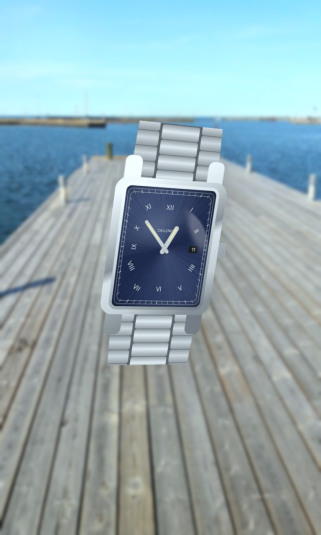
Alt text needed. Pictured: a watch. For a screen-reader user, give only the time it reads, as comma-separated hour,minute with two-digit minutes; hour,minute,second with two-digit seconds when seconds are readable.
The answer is 12,53
